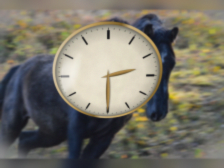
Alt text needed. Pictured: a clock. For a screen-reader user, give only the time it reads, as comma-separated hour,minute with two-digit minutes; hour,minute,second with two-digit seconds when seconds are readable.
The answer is 2,30
